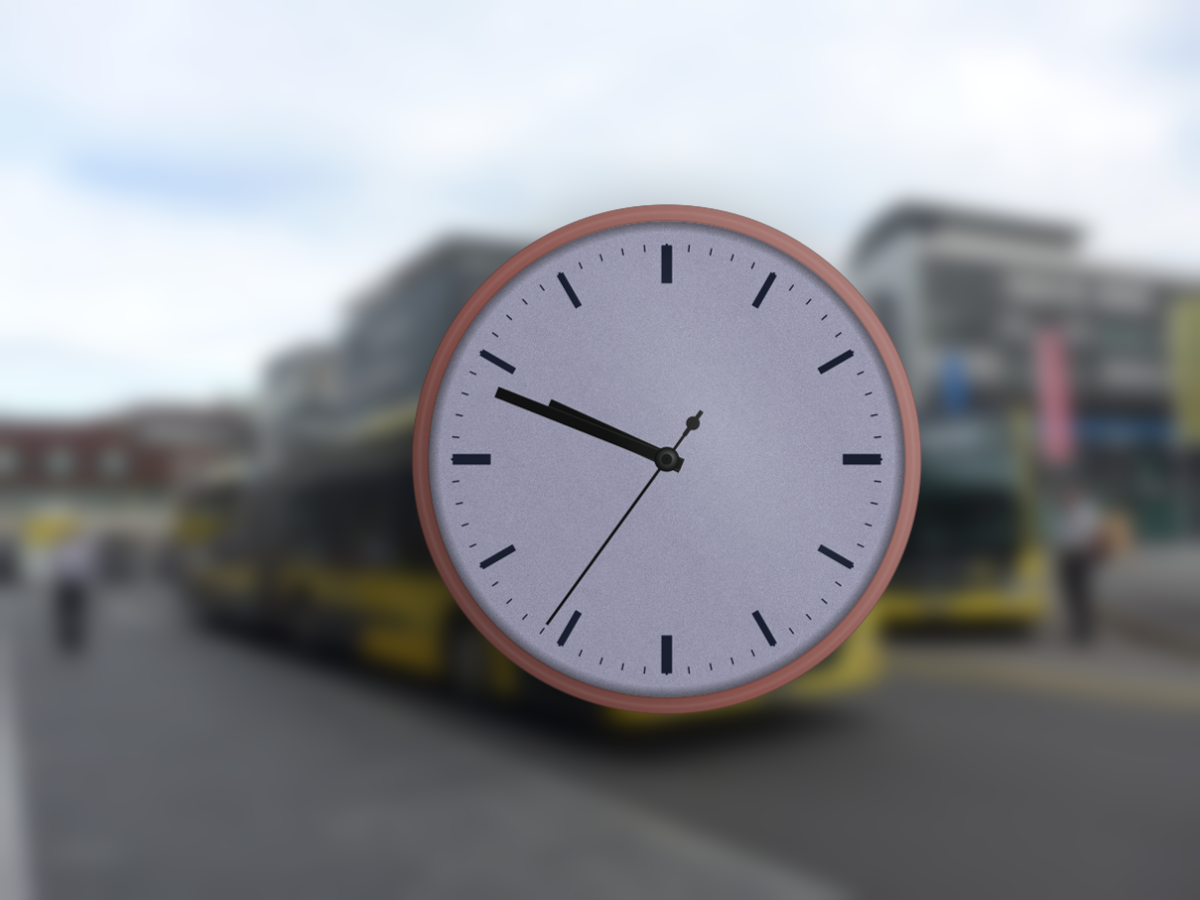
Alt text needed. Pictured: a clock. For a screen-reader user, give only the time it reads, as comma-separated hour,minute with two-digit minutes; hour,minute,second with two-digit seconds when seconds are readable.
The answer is 9,48,36
